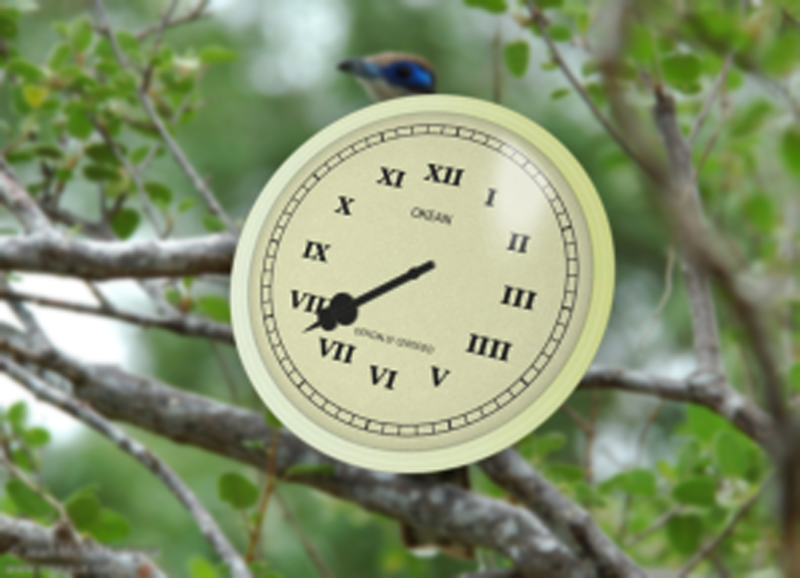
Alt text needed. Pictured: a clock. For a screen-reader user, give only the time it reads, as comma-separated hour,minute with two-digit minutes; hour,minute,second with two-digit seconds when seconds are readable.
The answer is 7,38
